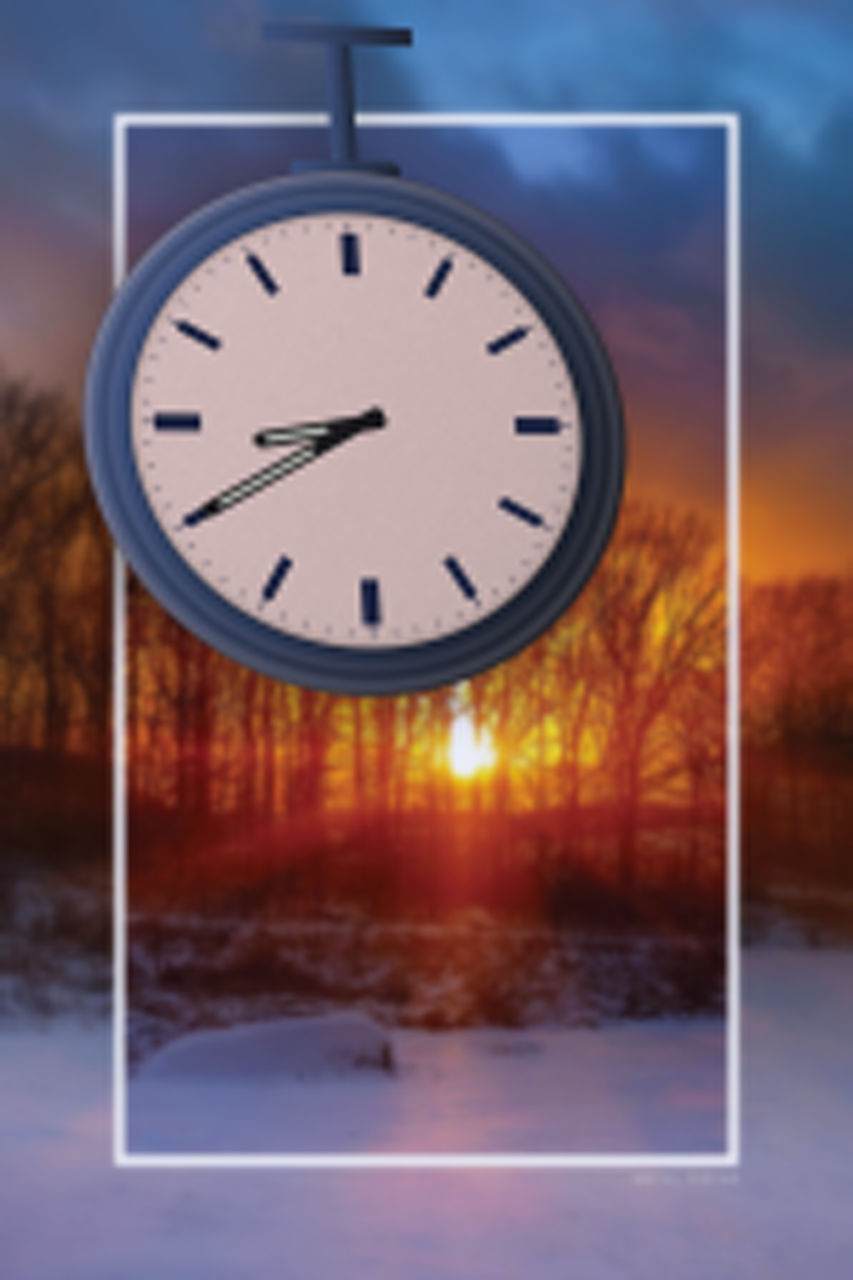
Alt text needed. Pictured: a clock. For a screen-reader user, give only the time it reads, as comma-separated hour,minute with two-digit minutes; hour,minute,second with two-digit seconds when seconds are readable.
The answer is 8,40
